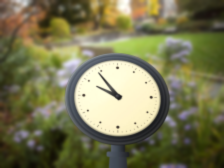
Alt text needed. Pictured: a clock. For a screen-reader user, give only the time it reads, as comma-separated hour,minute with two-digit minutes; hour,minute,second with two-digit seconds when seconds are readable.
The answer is 9,54
